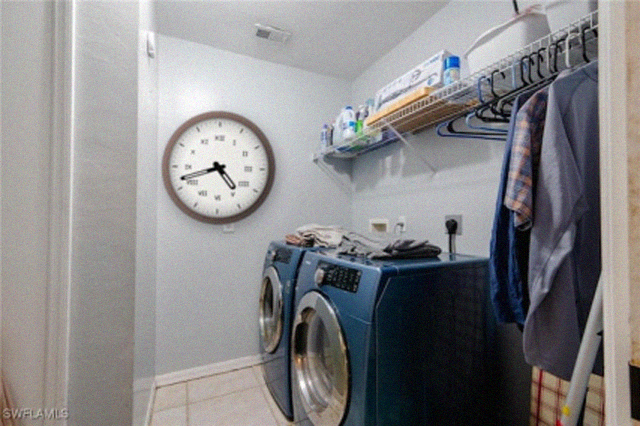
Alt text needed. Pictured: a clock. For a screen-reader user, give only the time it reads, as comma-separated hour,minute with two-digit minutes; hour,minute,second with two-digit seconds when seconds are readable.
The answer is 4,42
